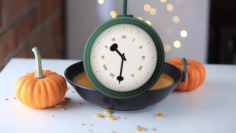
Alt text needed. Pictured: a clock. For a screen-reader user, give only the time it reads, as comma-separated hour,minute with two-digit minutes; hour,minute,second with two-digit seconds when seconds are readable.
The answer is 10,31
